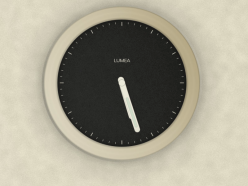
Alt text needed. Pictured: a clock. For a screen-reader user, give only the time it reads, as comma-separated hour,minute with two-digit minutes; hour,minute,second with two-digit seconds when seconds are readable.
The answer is 5,27
